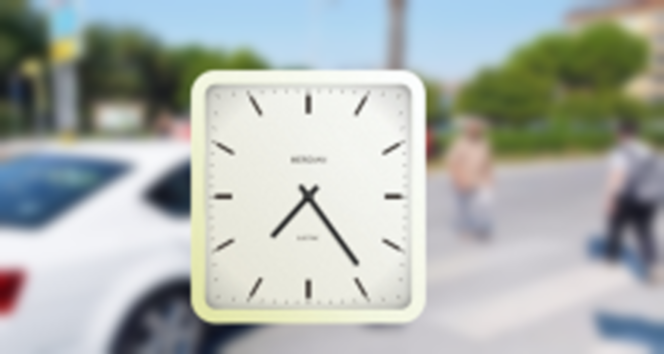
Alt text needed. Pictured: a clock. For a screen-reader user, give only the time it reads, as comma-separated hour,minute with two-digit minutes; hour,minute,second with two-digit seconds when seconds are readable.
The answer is 7,24
